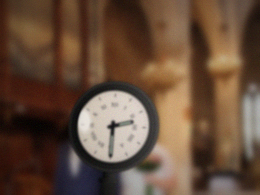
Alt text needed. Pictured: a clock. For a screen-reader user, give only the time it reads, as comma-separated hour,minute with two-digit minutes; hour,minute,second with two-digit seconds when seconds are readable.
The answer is 2,30
